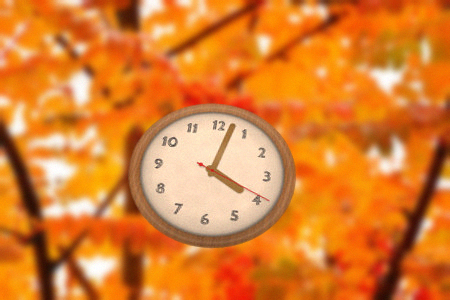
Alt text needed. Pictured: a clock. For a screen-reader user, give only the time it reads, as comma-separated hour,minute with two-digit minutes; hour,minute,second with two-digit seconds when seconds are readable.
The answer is 4,02,19
